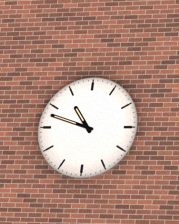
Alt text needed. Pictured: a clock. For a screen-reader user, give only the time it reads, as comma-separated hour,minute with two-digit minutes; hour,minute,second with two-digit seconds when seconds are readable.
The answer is 10,48
